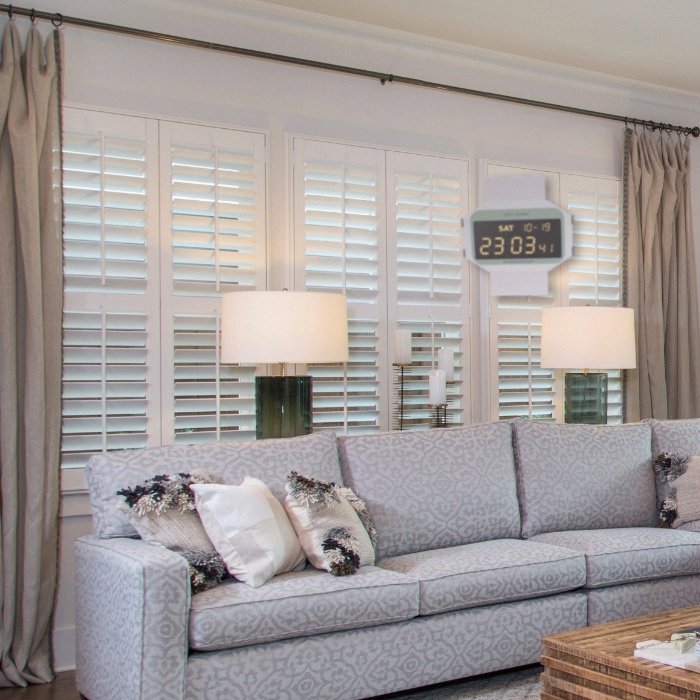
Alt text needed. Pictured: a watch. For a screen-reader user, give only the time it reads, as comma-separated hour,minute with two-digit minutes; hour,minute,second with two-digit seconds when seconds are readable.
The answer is 23,03
